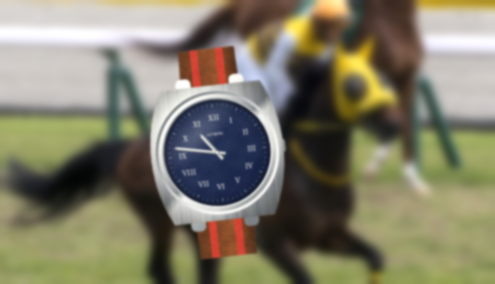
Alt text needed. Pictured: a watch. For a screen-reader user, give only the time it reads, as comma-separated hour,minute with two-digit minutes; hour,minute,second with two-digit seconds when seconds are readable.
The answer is 10,47
